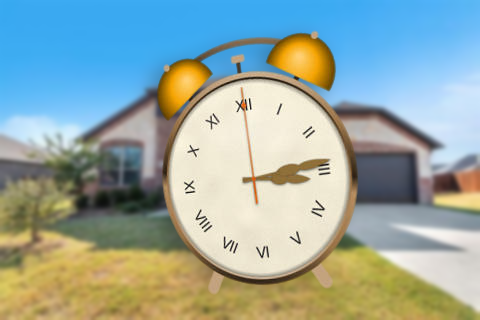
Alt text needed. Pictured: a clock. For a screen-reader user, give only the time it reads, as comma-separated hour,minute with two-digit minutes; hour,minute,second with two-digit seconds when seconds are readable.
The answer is 3,14,00
